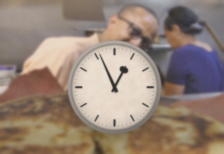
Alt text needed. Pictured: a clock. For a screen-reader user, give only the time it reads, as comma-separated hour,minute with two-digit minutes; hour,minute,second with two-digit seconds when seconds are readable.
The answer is 12,56
